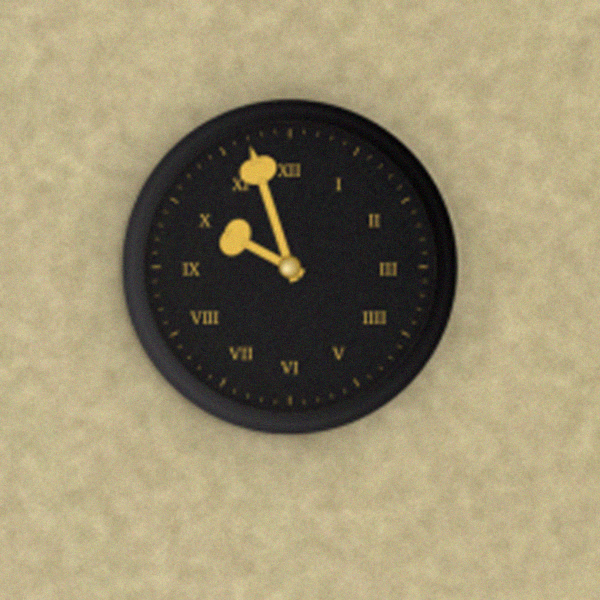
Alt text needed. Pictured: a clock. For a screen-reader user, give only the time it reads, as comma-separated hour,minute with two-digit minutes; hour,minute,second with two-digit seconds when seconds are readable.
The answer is 9,57
